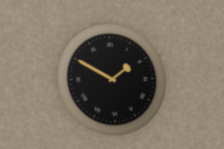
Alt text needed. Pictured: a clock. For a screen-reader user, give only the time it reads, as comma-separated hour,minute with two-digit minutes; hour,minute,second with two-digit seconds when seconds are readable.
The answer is 1,50
